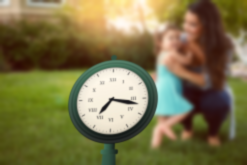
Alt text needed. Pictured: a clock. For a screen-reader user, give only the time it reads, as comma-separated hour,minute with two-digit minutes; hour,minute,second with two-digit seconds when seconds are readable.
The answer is 7,17
